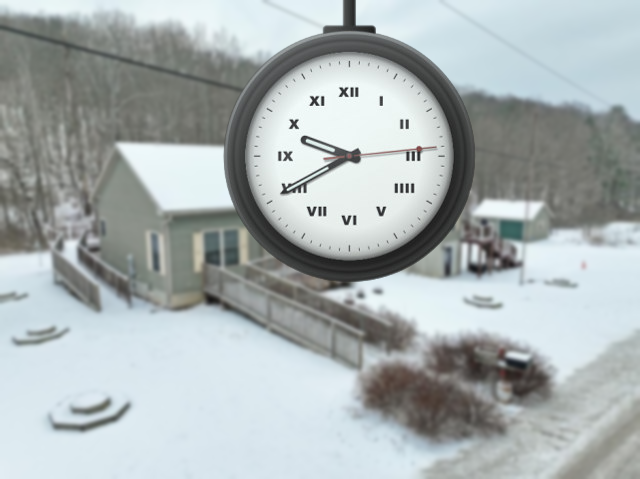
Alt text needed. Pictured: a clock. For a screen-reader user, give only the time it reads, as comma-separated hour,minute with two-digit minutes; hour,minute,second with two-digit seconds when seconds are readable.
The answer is 9,40,14
